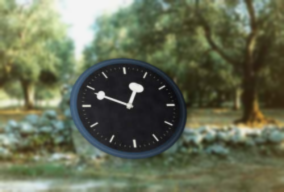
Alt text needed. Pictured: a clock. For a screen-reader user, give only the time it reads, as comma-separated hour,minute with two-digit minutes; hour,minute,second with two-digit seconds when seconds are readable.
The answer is 12,49
